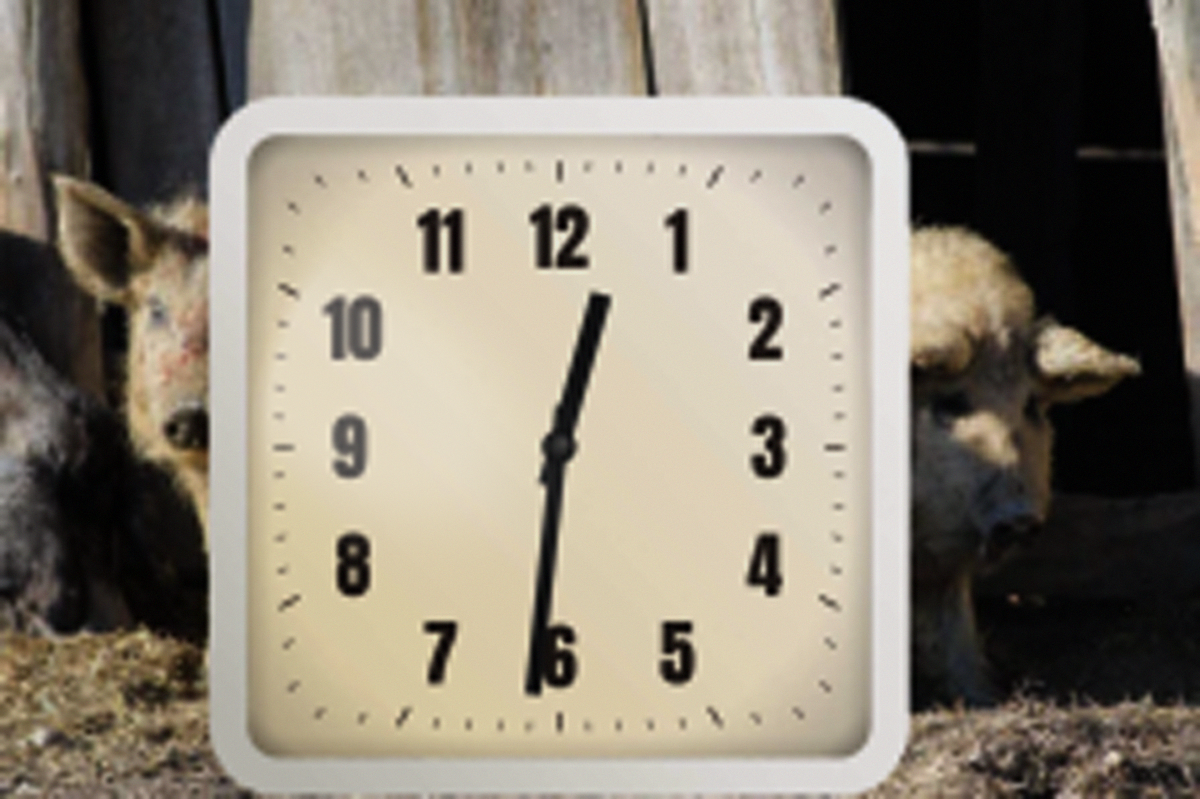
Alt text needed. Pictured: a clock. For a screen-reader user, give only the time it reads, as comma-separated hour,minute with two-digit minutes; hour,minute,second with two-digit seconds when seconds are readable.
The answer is 12,31
